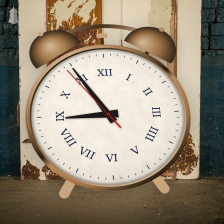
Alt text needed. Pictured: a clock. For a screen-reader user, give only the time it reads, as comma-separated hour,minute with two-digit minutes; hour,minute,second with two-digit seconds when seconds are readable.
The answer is 8,54,54
